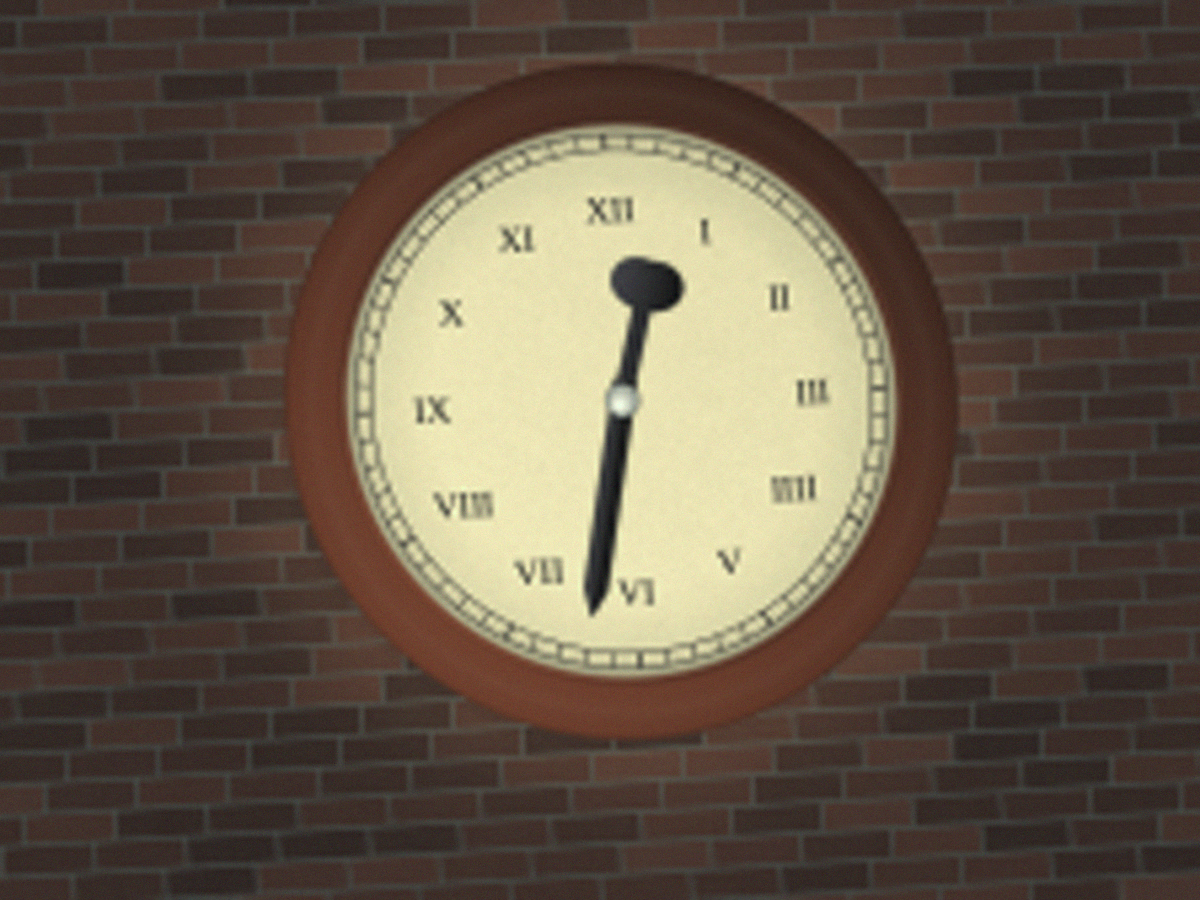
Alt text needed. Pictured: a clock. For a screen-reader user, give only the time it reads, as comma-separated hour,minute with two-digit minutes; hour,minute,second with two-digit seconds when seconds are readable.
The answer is 12,32
